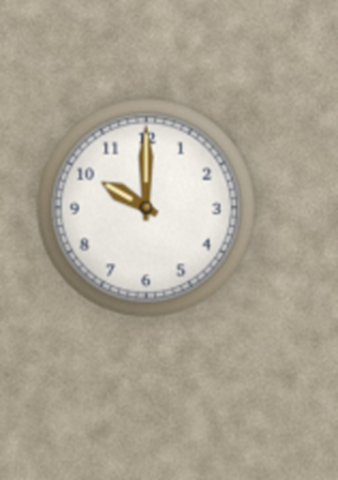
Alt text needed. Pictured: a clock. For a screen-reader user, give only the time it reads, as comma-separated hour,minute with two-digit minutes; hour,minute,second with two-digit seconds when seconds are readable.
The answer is 10,00
